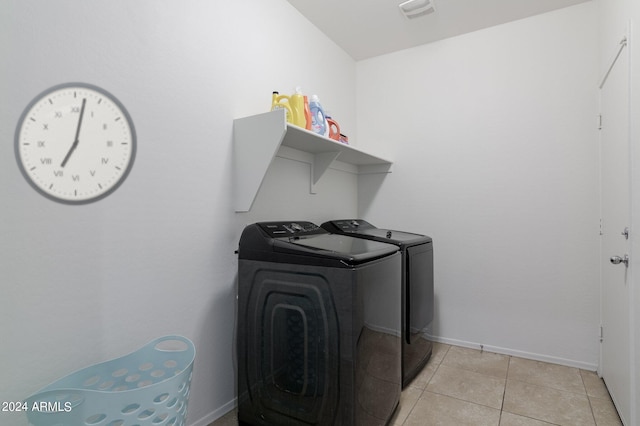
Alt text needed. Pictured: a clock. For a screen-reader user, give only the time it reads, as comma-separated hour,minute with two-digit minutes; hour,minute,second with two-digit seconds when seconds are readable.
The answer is 7,02
